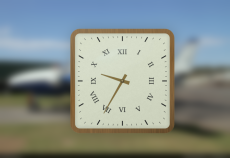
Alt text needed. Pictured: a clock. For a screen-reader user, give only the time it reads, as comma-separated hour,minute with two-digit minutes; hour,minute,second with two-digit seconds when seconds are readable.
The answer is 9,35
